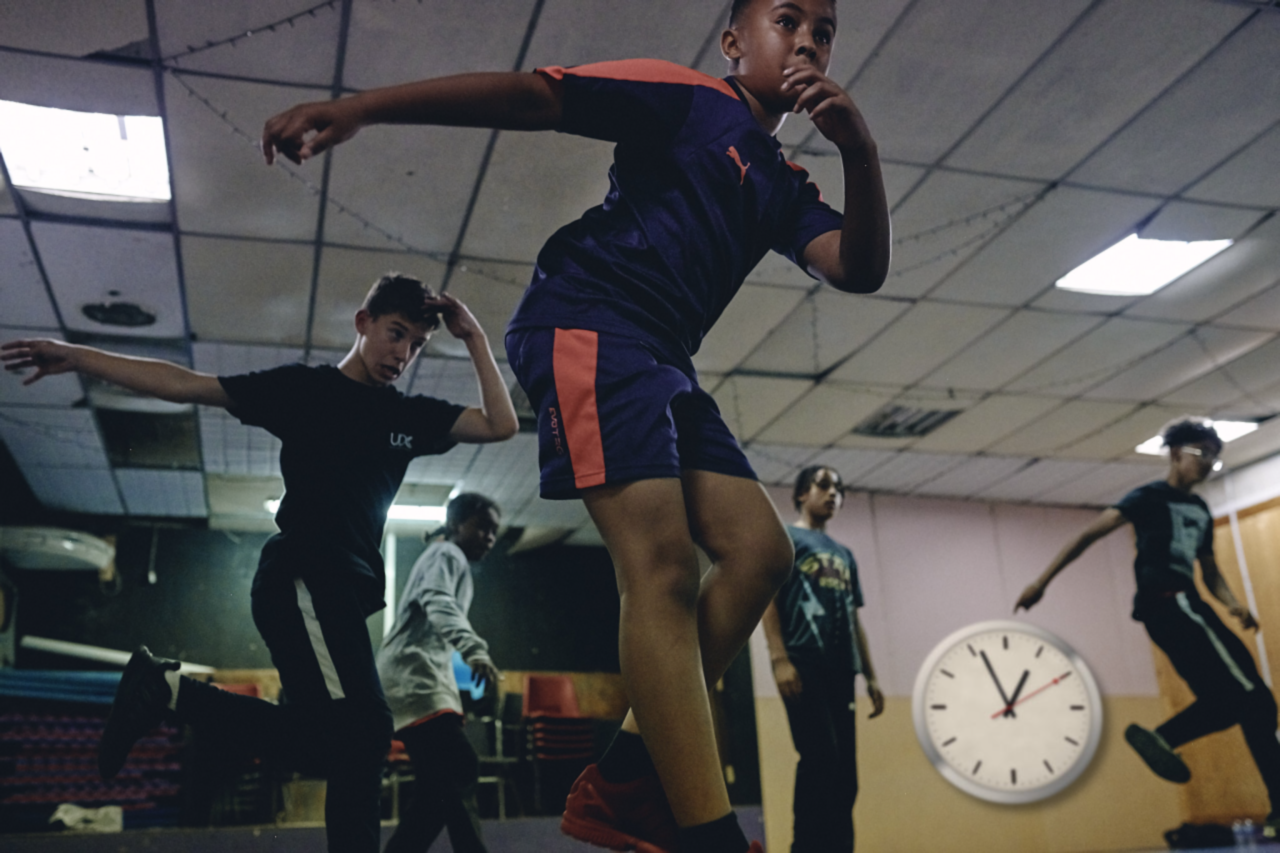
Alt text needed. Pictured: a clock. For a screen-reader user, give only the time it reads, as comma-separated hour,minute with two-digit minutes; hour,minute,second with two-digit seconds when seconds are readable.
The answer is 12,56,10
